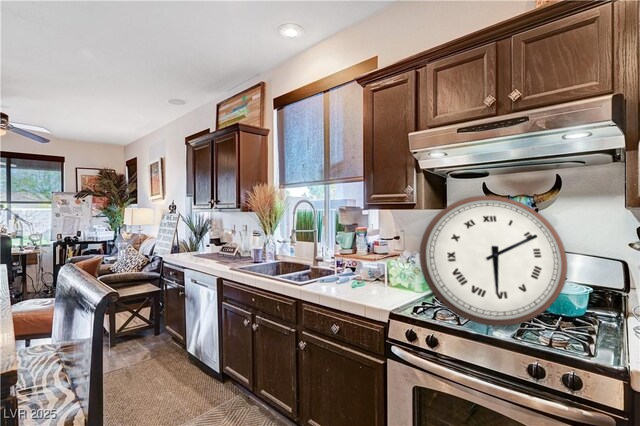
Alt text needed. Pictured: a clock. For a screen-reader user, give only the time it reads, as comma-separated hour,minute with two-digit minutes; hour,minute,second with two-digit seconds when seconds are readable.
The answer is 6,11
